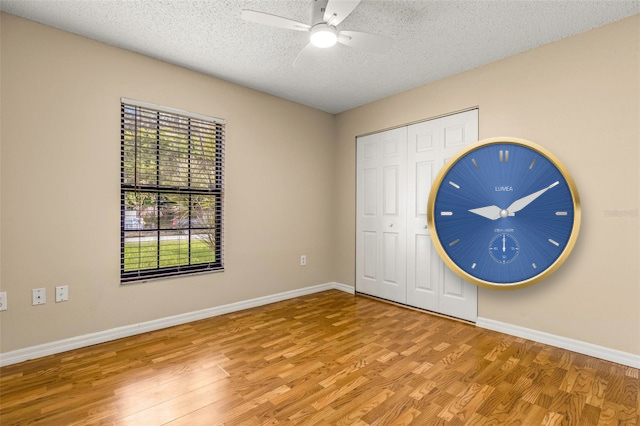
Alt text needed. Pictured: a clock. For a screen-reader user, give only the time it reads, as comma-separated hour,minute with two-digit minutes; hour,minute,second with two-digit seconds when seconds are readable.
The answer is 9,10
